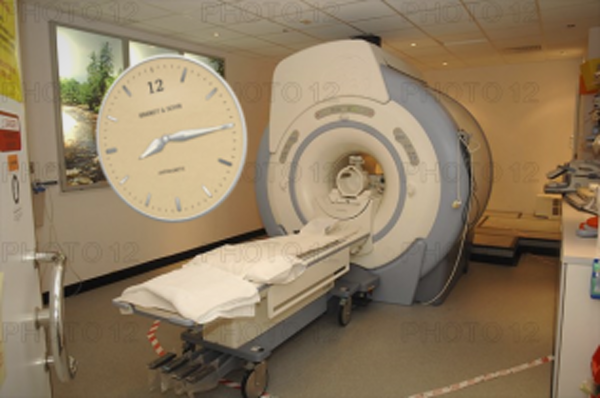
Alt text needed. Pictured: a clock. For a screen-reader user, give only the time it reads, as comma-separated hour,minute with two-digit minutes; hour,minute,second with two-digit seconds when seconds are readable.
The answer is 8,15
